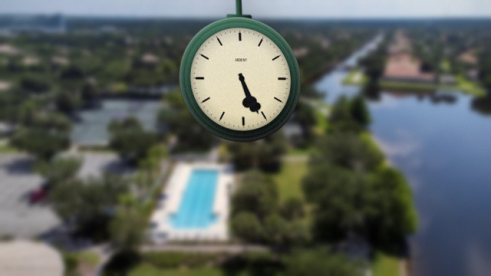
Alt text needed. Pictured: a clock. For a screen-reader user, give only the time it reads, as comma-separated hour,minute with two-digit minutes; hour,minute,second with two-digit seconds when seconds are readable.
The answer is 5,26
